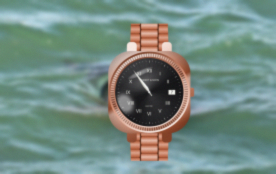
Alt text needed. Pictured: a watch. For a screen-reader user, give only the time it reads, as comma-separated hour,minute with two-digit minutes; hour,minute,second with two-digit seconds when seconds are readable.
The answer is 10,54
